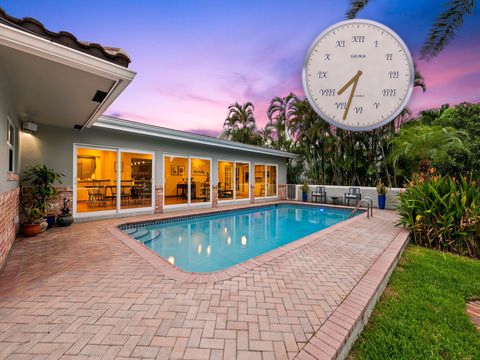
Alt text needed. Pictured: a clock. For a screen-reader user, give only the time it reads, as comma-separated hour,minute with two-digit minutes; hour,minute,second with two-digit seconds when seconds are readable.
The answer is 7,33
